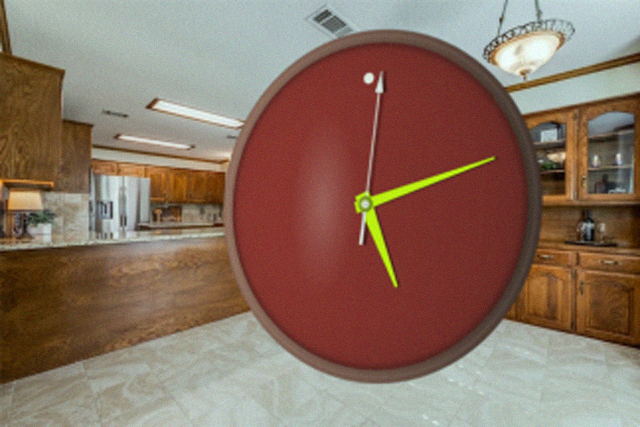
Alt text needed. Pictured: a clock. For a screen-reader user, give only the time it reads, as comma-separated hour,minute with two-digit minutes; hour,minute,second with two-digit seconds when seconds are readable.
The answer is 5,12,01
